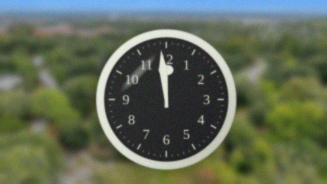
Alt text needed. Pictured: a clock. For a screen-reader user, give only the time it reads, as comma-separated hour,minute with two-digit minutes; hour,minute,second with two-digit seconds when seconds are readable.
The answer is 11,59
